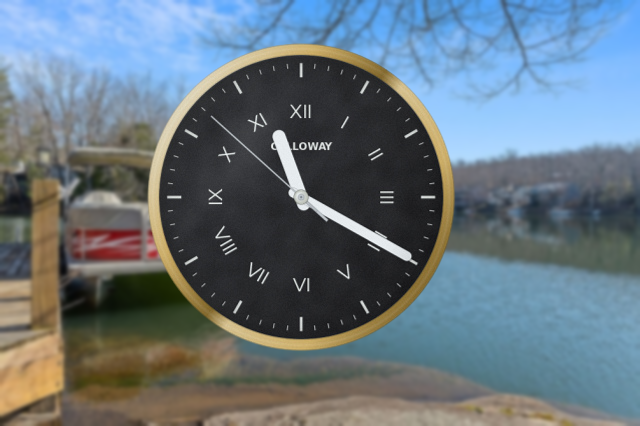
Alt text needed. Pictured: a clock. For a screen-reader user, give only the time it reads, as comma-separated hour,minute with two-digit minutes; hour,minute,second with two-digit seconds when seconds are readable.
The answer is 11,19,52
